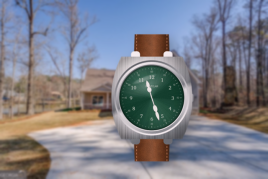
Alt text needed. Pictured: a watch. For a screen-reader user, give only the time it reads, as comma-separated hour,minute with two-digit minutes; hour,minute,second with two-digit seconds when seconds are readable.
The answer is 11,27
